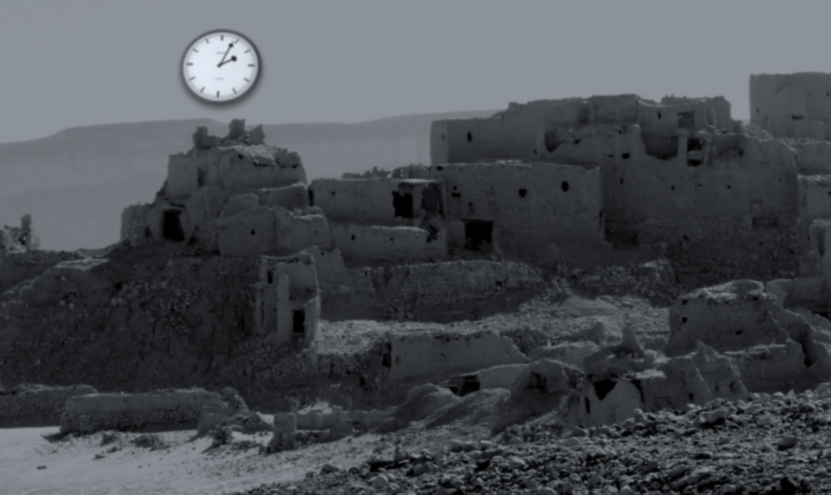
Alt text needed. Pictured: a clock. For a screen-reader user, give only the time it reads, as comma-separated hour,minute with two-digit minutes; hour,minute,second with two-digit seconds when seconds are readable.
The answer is 2,04
